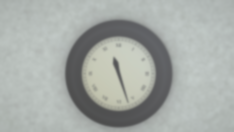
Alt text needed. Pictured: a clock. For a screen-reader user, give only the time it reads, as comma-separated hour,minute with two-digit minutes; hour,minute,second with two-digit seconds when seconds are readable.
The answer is 11,27
